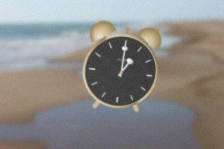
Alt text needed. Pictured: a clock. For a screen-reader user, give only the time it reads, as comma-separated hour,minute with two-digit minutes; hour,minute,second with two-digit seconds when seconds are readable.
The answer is 1,00
